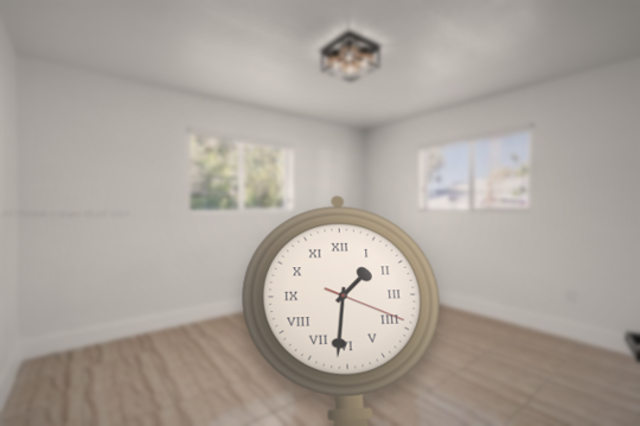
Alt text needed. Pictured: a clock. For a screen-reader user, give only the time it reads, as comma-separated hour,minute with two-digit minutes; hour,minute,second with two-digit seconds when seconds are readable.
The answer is 1,31,19
